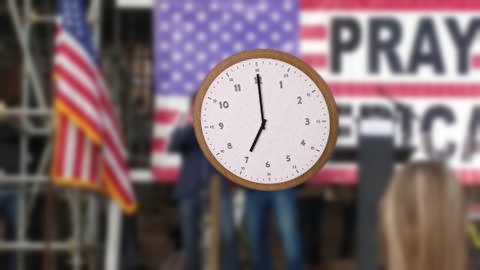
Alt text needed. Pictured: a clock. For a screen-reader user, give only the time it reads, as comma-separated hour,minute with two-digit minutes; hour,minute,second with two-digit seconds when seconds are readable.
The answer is 7,00
